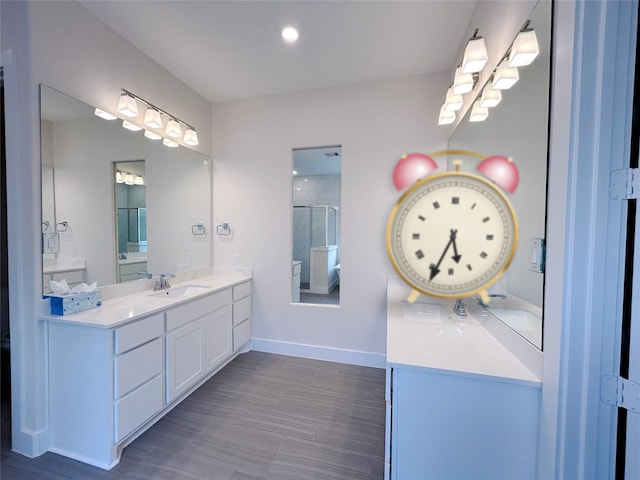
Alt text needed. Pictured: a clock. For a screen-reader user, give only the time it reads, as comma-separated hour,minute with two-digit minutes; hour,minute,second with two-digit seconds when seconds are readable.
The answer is 5,34
